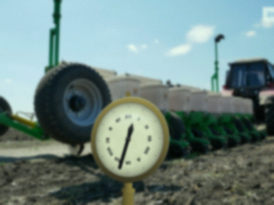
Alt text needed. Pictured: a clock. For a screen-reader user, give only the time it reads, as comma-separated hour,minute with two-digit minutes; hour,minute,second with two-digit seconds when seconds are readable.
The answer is 12,33
